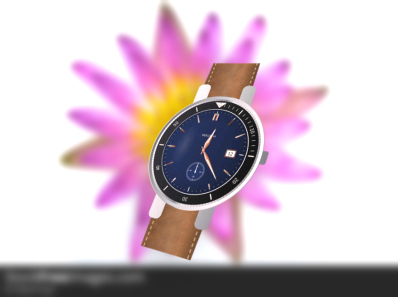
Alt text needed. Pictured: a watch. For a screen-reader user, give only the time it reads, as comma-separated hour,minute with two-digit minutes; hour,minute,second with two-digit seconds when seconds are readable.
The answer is 12,23
